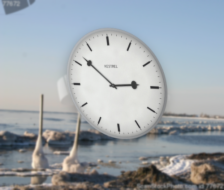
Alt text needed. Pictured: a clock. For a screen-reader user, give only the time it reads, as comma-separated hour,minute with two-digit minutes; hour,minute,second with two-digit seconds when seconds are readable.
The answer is 2,52
